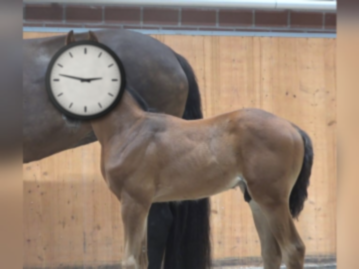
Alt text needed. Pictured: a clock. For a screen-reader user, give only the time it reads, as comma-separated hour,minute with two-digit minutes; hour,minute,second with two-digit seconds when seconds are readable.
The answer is 2,47
